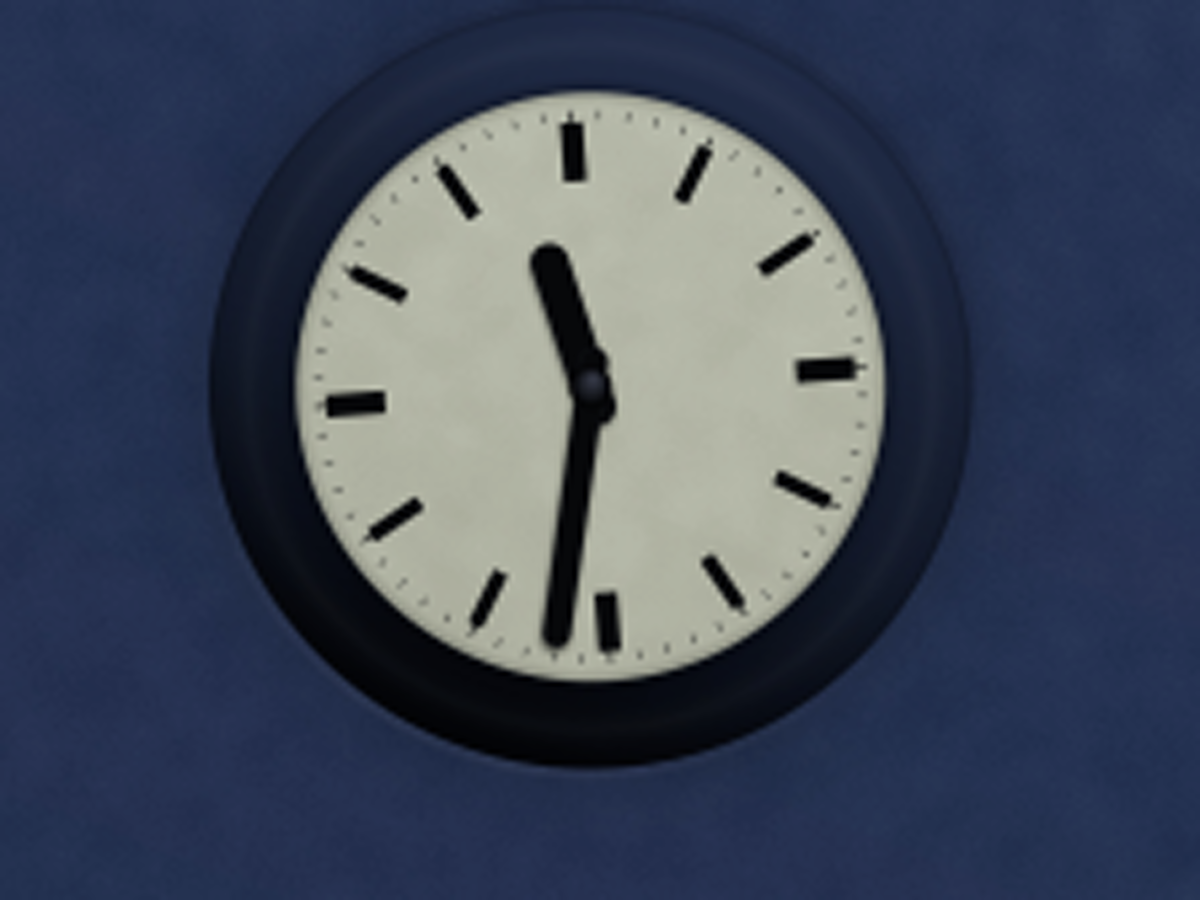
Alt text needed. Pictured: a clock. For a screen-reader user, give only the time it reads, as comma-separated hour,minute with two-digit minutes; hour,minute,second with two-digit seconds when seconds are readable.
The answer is 11,32
